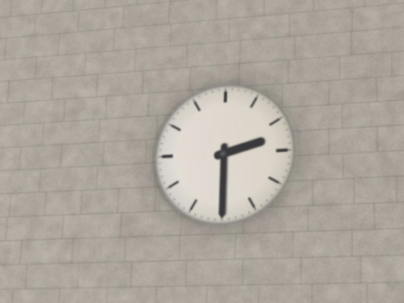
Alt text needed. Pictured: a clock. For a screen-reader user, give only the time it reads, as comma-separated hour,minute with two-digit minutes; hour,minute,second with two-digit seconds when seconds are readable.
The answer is 2,30
